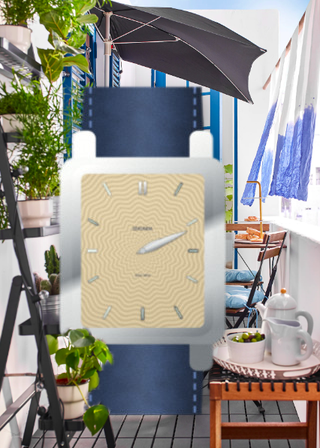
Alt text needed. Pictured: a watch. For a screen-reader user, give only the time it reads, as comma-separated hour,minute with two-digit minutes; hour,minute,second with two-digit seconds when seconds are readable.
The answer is 2,11
